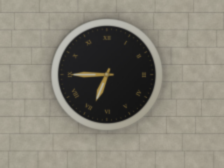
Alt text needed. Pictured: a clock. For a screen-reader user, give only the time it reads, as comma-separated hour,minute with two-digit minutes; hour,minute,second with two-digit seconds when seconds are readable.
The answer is 6,45
